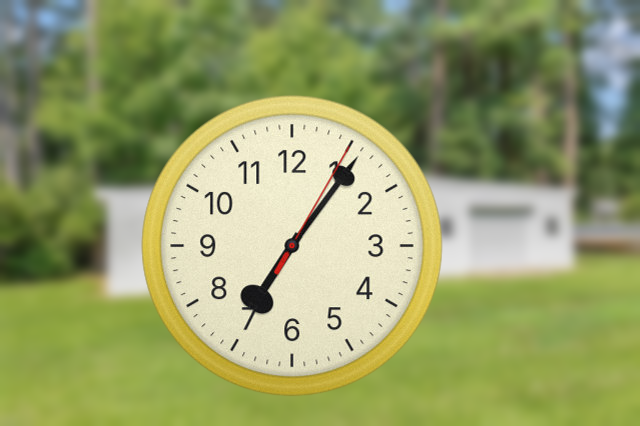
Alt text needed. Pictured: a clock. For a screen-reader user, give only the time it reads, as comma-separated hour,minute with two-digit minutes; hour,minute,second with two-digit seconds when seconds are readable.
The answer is 7,06,05
